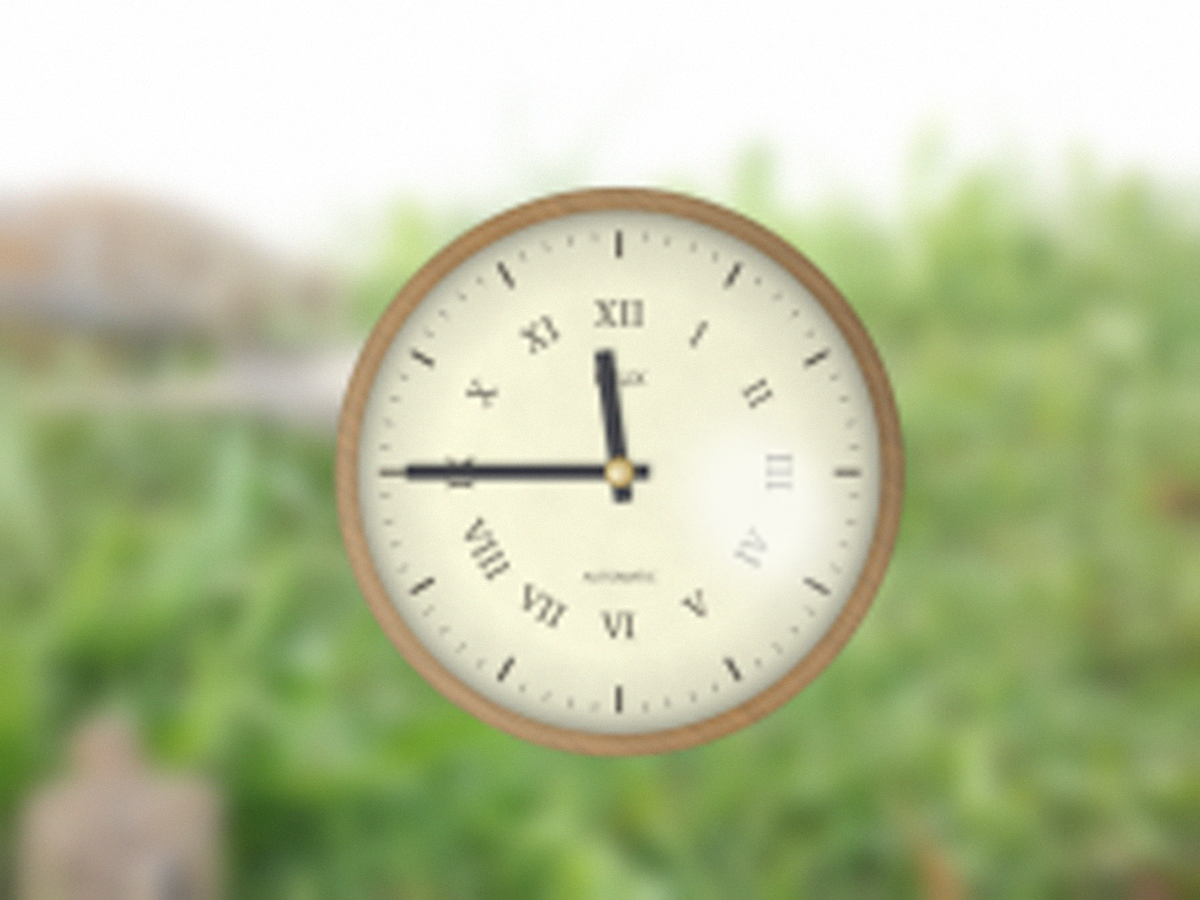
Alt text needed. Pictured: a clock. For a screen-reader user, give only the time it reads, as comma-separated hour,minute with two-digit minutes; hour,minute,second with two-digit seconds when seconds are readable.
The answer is 11,45
